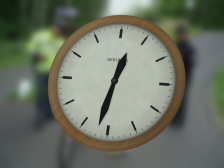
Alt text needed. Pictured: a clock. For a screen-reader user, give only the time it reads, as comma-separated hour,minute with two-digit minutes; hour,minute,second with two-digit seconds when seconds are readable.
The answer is 12,32
